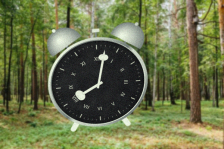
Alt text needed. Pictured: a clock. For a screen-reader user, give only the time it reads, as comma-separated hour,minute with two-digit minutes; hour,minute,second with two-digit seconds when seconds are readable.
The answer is 8,02
